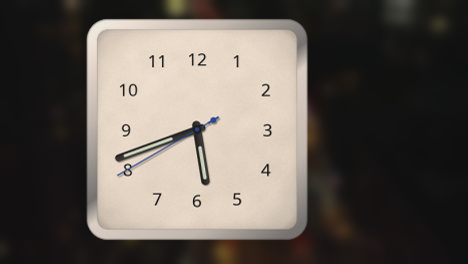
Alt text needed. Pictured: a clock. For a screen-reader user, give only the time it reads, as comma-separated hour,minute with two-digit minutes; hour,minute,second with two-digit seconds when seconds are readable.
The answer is 5,41,40
